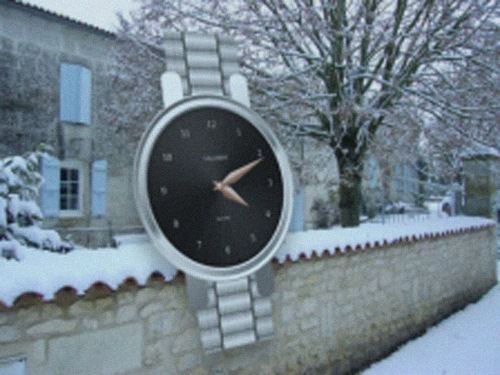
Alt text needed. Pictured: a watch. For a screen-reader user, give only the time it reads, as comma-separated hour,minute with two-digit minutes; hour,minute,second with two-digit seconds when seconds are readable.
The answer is 4,11
